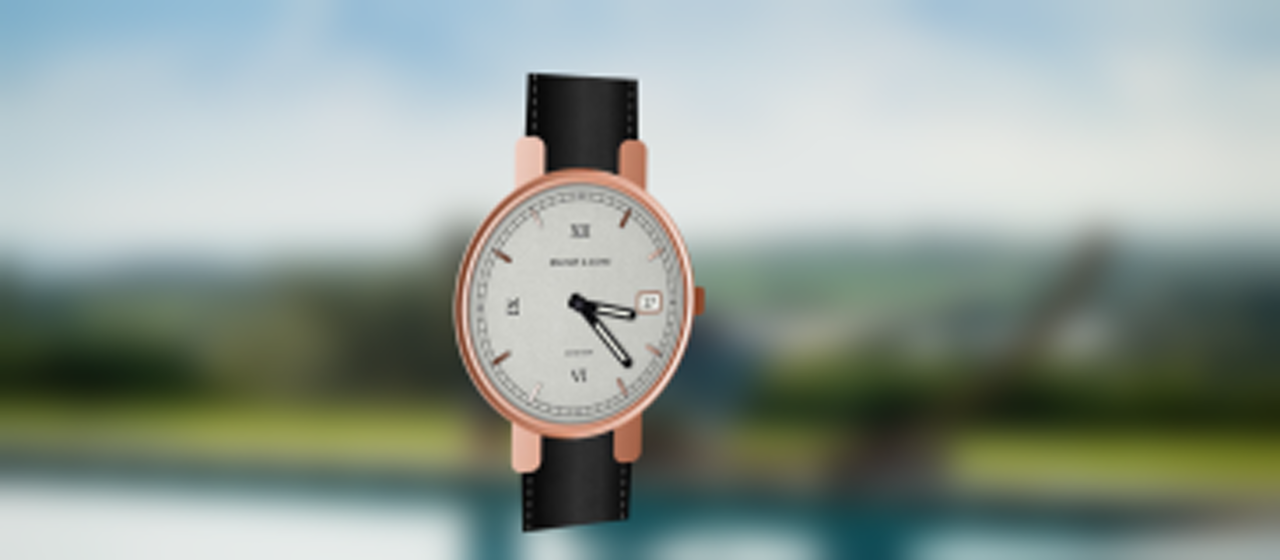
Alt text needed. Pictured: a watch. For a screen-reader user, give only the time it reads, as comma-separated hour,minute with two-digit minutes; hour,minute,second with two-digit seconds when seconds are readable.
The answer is 3,23
